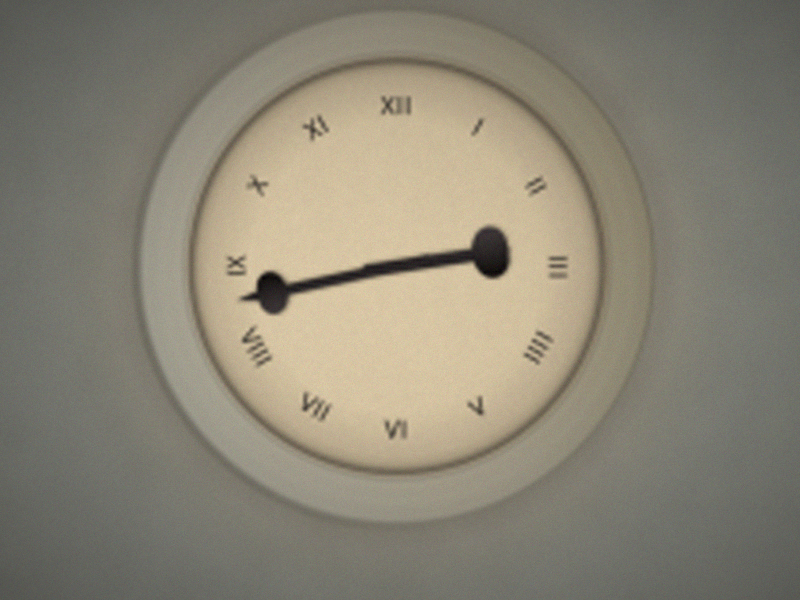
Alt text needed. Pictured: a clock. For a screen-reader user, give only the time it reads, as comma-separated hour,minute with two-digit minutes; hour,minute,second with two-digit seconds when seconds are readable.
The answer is 2,43
